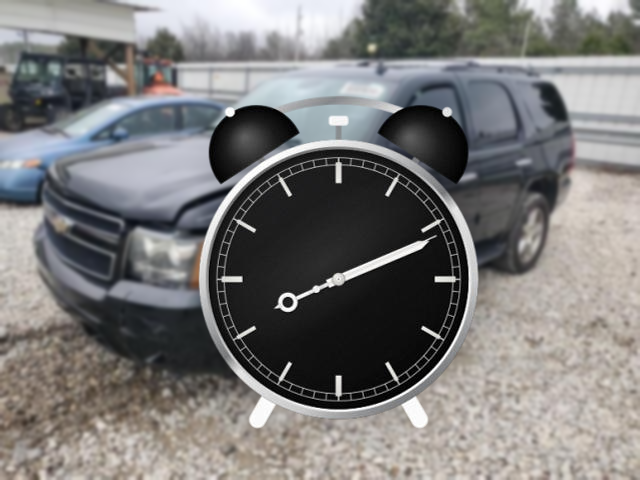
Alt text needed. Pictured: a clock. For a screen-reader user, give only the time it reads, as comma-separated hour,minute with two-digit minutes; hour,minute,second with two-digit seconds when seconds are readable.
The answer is 8,11,11
